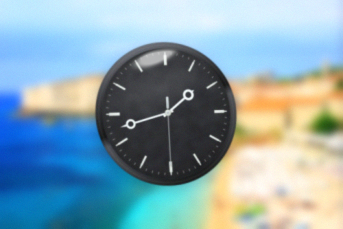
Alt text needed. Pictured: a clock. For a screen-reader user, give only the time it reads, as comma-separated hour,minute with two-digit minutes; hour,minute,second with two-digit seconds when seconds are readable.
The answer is 1,42,30
